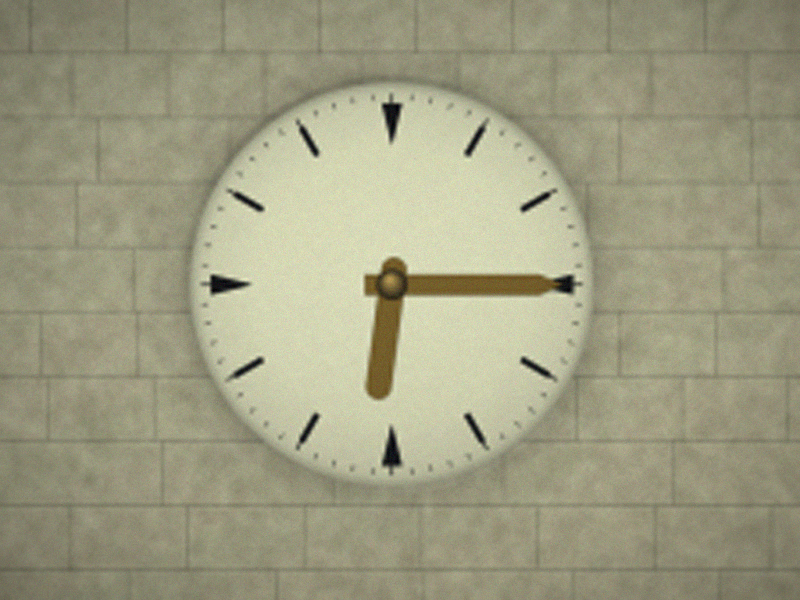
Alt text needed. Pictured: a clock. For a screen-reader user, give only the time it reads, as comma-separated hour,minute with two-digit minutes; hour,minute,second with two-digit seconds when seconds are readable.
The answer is 6,15
